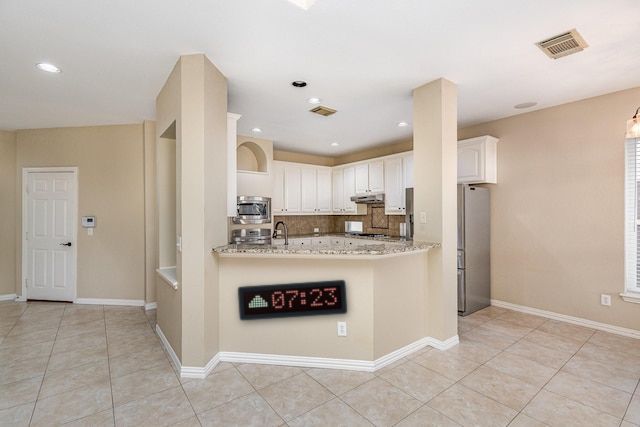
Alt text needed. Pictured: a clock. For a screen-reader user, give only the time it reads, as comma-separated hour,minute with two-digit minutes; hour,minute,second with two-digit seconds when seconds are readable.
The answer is 7,23
